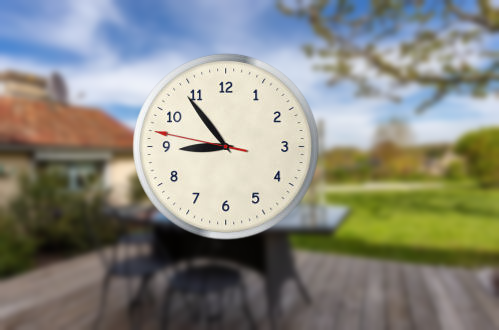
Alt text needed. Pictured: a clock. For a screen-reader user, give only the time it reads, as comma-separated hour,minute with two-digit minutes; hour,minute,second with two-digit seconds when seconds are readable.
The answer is 8,53,47
